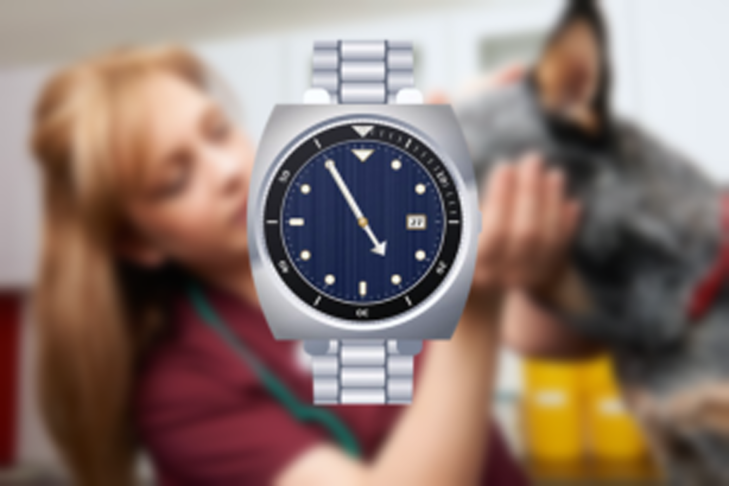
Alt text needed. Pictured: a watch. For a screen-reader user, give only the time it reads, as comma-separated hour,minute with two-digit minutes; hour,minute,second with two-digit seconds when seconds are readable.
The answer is 4,55
